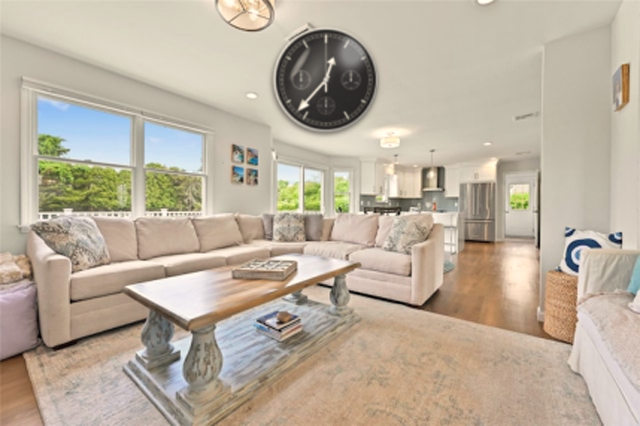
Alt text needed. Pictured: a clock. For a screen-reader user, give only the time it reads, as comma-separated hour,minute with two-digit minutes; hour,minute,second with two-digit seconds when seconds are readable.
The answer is 12,37
